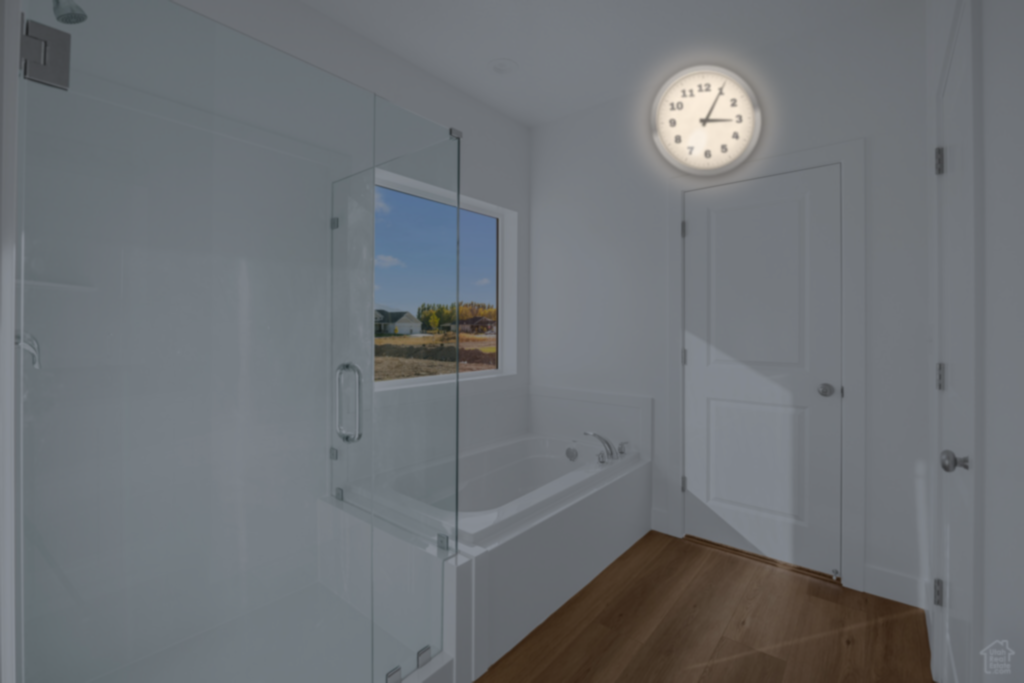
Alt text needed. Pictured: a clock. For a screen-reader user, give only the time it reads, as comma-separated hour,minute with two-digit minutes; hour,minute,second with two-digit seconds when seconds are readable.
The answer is 3,05
